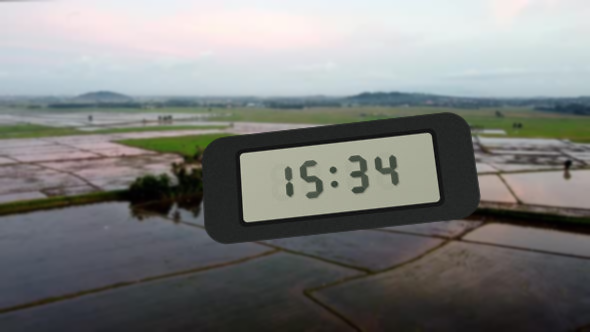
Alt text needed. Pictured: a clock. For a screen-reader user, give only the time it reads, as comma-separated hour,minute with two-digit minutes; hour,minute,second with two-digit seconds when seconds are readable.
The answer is 15,34
